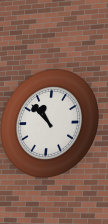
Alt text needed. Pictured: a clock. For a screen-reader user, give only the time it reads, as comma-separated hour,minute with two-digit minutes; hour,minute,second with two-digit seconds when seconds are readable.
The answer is 10,52
